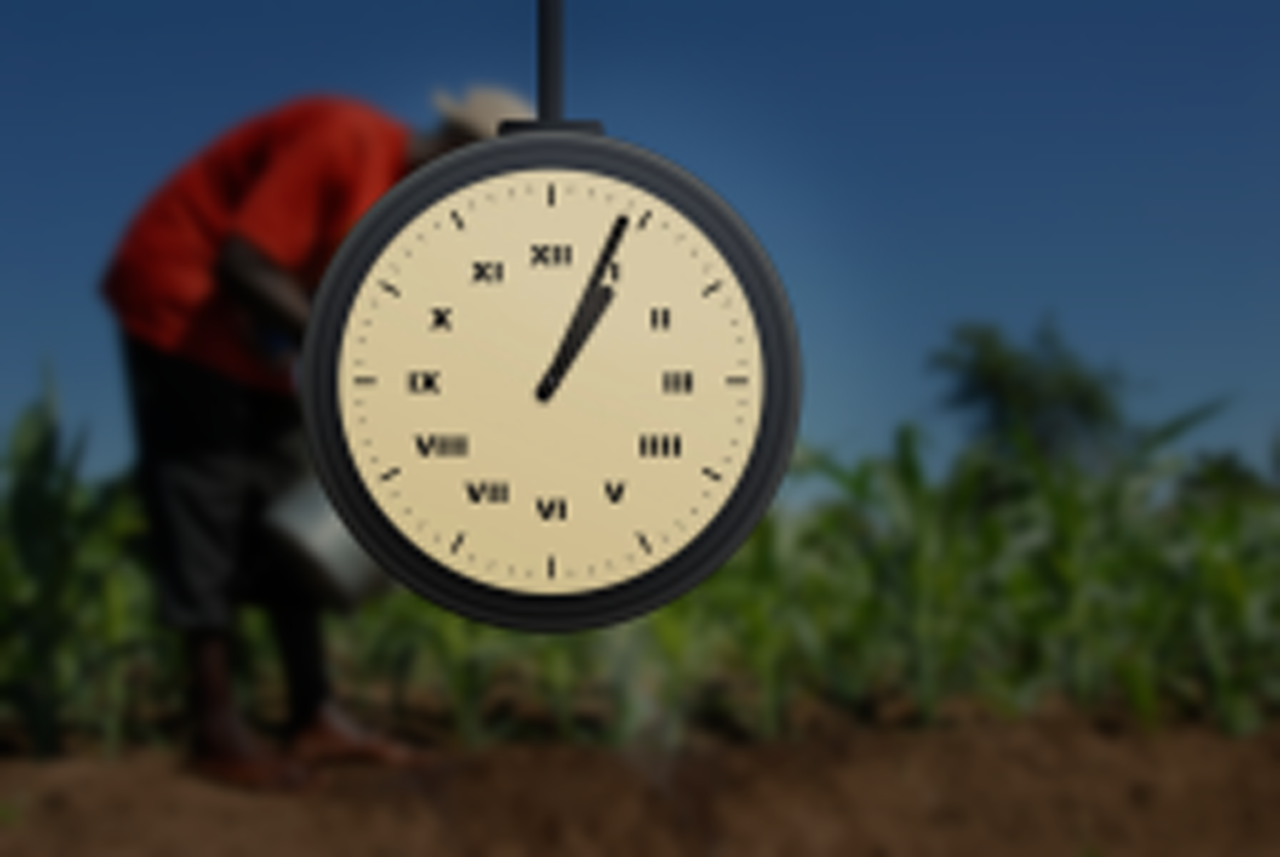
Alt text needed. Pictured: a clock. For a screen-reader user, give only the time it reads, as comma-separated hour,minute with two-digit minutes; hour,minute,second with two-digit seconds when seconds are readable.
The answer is 1,04
